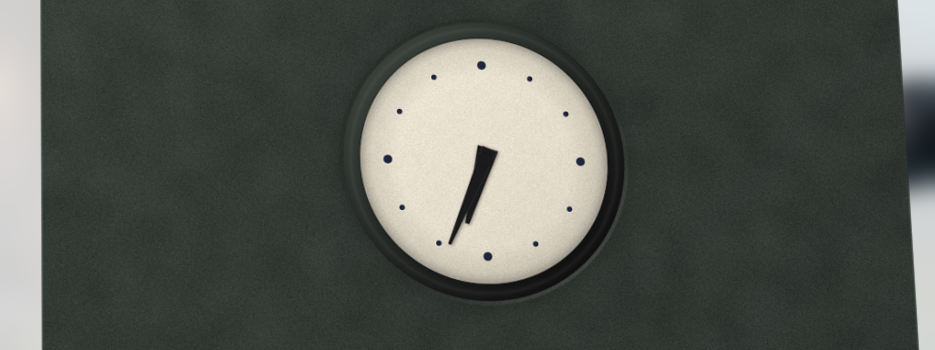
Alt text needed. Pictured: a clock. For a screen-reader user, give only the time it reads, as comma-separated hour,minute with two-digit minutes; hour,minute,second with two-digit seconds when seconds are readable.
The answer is 6,34
